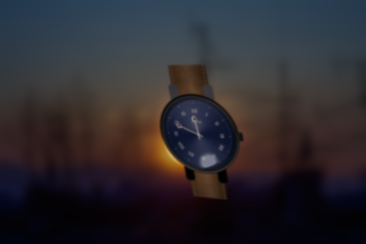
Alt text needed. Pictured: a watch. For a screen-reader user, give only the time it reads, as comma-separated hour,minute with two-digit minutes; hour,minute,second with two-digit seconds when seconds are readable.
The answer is 11,49
